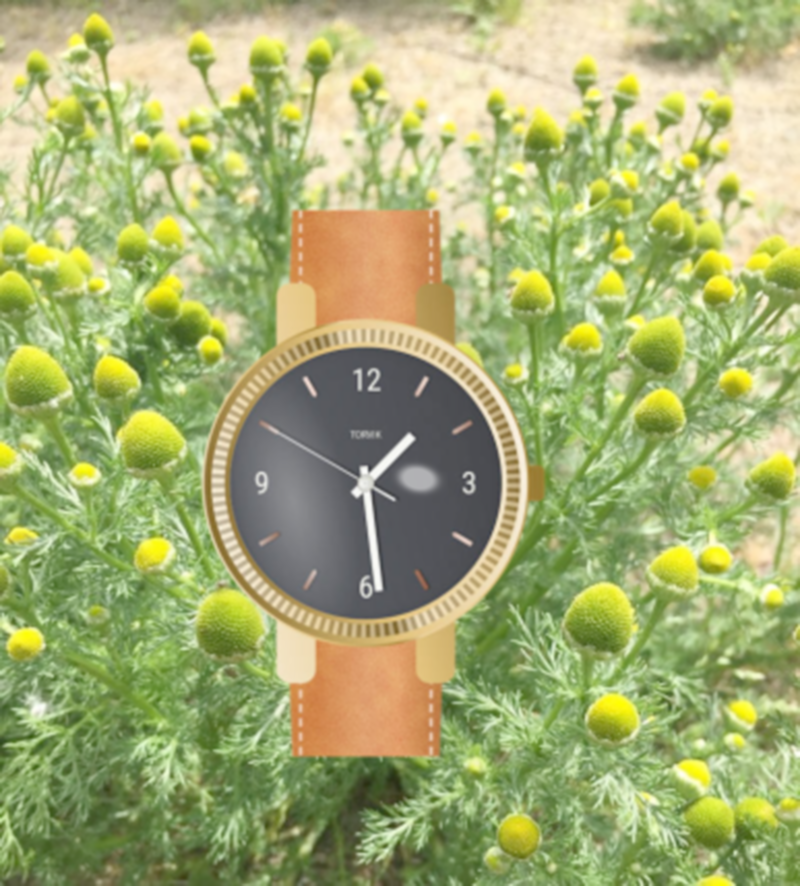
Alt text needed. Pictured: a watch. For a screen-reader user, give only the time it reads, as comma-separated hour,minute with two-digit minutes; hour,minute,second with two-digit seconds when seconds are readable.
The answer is 1,28,50
